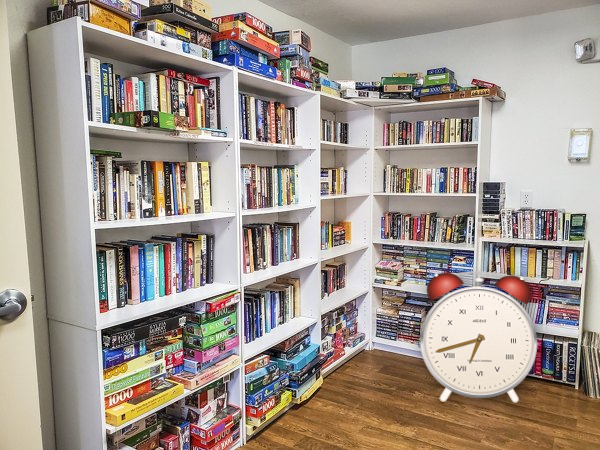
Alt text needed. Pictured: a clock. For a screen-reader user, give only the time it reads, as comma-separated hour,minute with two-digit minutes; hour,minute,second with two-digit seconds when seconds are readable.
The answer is 6,42
